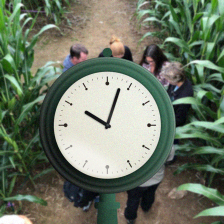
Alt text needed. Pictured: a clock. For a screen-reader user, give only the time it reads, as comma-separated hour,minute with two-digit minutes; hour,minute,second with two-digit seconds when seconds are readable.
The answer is 10,03
